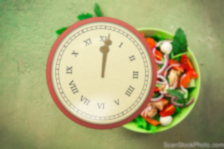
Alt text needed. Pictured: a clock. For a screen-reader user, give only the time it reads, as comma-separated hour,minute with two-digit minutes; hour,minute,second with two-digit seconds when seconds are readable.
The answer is 12,01
